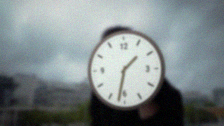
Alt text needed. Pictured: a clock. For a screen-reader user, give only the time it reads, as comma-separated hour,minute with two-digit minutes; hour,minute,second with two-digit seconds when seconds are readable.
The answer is 1,32
